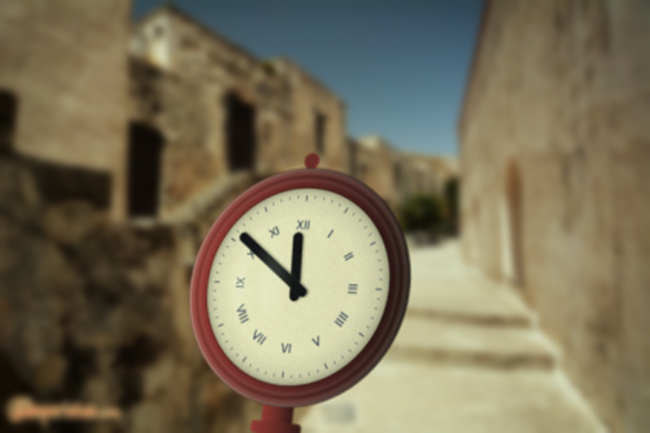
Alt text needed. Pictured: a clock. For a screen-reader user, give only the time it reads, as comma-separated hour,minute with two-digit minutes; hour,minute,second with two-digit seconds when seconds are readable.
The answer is 11,51
